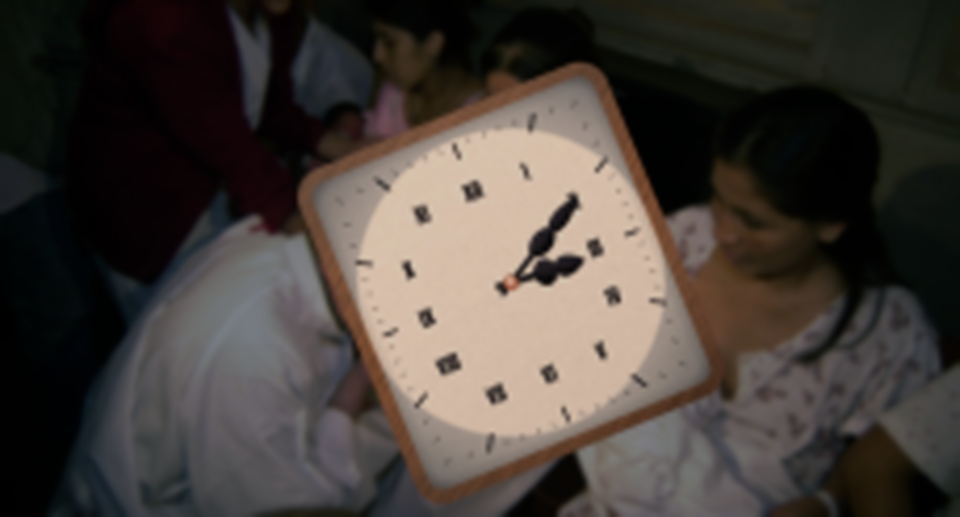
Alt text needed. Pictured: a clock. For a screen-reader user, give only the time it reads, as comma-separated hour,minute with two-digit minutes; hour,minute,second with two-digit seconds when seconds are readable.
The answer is 3,10
